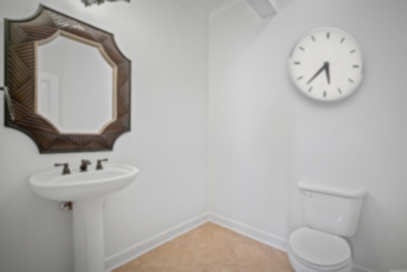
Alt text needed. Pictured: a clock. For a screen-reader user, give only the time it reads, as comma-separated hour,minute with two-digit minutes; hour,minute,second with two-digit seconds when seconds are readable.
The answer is 5,37
